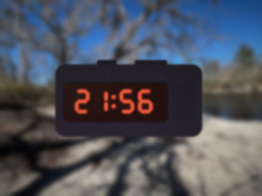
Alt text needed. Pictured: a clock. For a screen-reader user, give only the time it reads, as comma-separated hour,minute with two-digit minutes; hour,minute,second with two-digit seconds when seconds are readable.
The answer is 21,56
